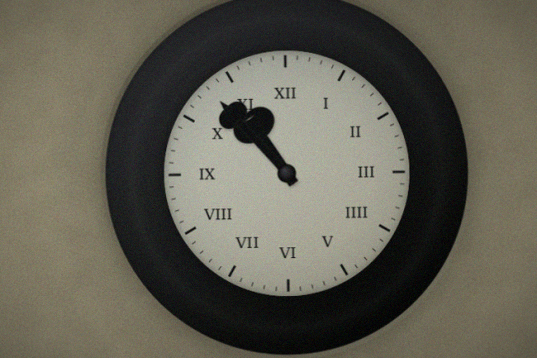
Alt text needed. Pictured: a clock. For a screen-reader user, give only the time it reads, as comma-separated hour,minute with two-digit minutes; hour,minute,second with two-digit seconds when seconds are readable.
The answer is 10,53
